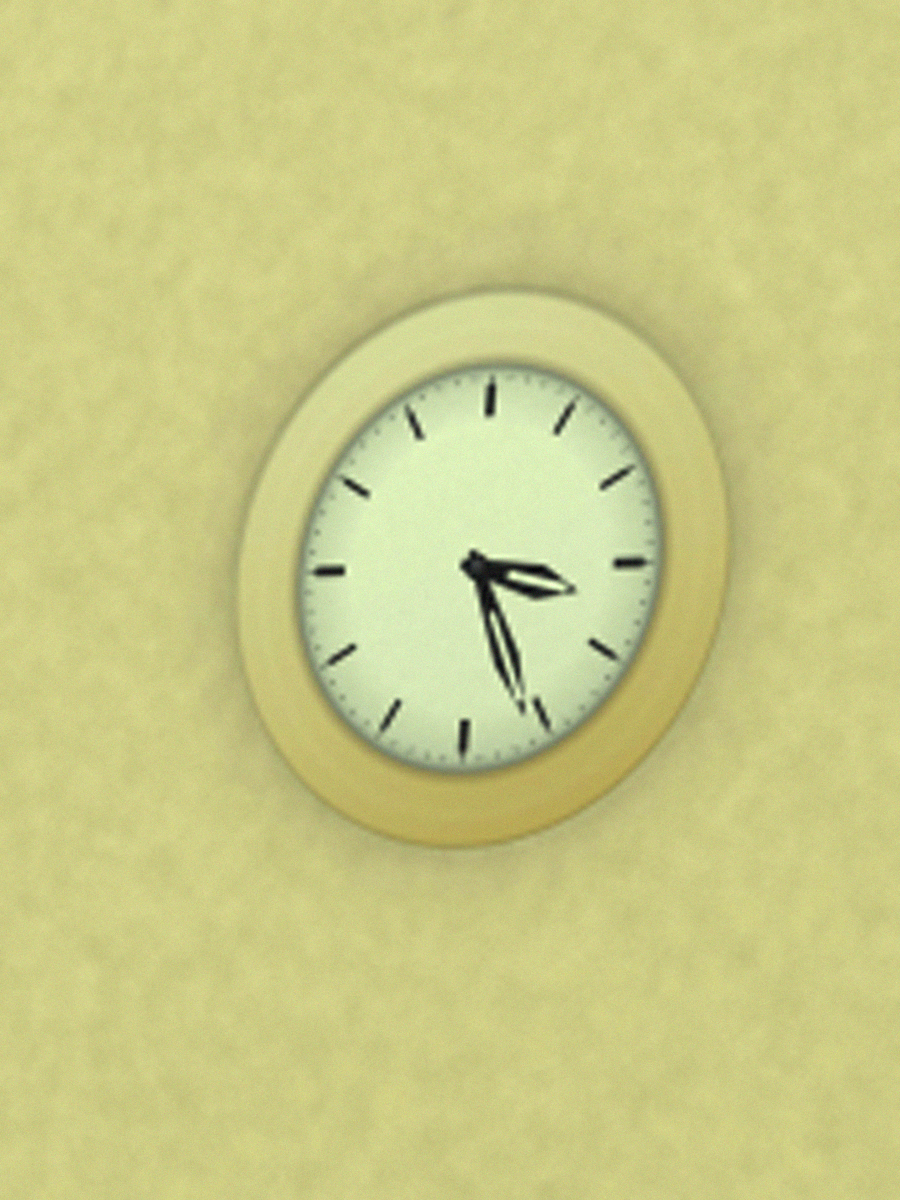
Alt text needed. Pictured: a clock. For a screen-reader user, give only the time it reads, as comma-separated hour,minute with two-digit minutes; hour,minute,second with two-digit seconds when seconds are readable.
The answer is 3,26
